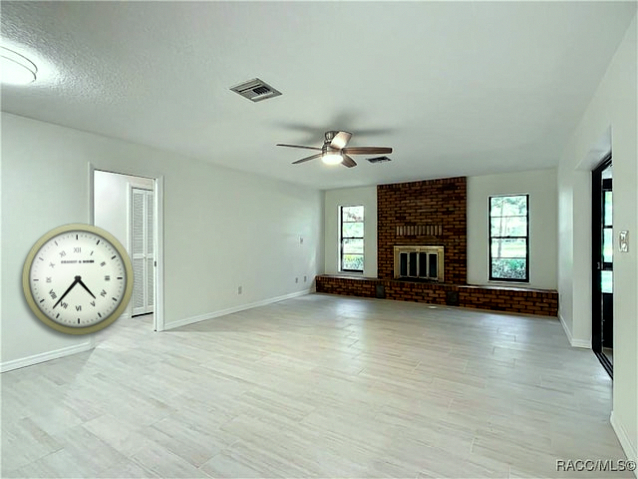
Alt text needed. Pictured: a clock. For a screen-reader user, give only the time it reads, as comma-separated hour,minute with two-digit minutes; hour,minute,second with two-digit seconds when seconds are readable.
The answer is 4,37
